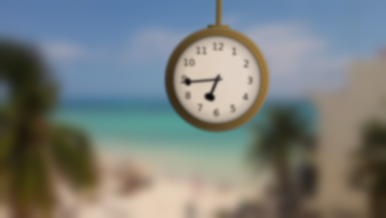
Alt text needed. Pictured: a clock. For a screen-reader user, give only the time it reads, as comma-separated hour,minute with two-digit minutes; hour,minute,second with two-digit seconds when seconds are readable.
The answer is 6,44
